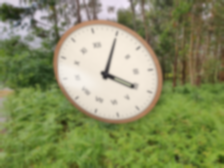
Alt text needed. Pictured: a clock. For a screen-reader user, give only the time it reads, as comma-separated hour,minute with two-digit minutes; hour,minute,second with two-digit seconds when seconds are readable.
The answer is 4,05
